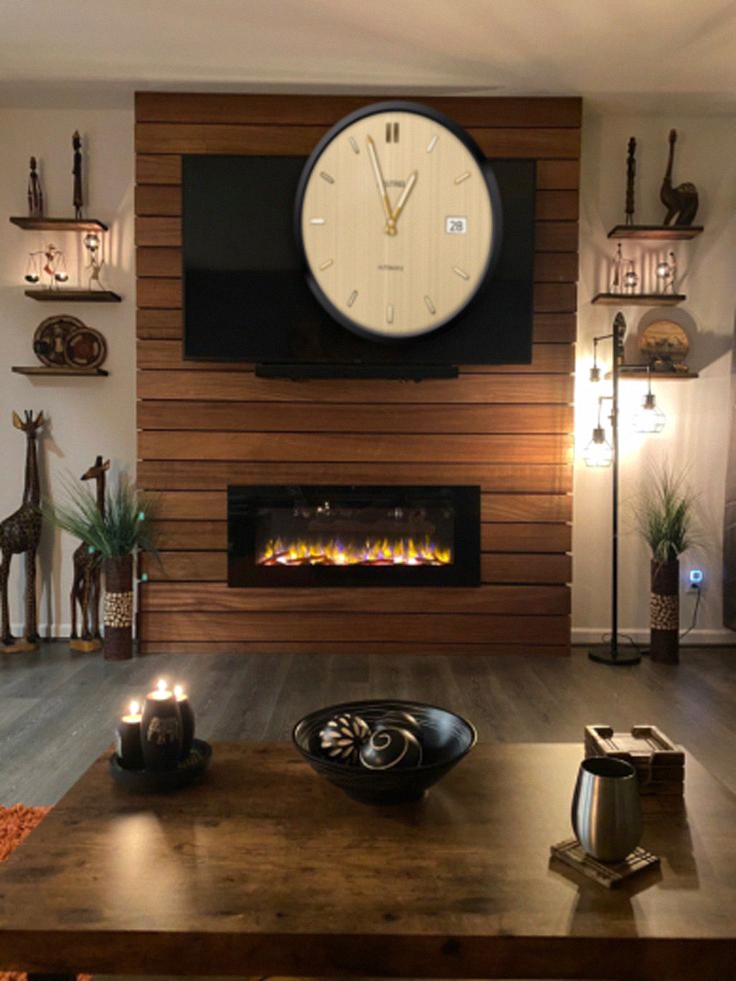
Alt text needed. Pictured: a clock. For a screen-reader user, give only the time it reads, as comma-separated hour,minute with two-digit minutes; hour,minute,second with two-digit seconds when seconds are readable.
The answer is 12,57
